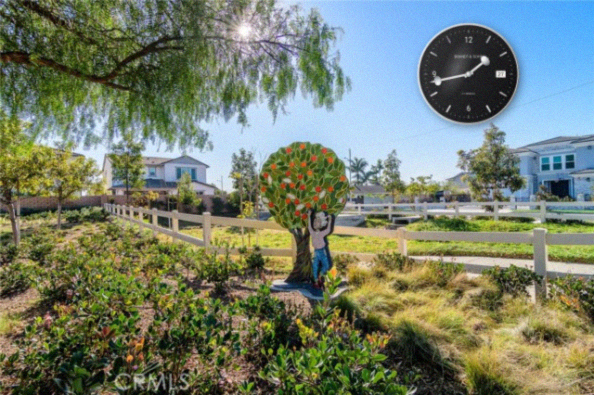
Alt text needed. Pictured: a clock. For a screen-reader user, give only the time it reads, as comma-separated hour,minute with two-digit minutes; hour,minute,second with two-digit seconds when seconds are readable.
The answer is 1,43
